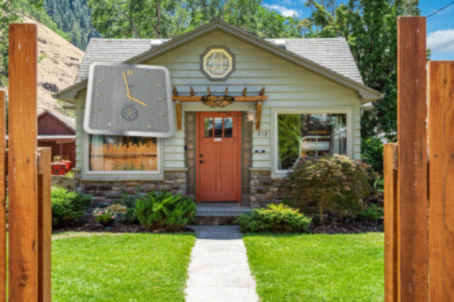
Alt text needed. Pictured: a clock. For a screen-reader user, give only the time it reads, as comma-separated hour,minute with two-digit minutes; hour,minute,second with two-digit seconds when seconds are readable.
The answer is 3,58
